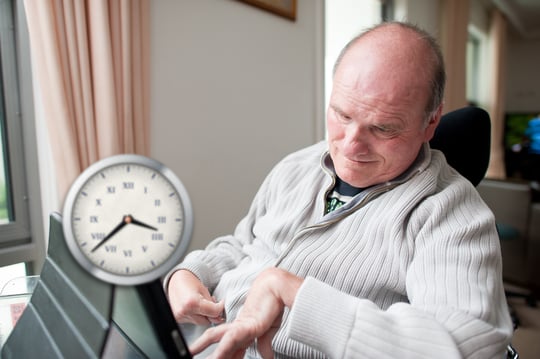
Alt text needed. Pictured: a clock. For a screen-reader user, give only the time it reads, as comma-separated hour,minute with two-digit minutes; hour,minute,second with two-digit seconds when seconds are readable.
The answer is 3,38
